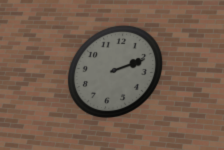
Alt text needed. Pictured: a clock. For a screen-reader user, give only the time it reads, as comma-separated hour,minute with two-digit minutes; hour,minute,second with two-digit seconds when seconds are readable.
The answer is 2,11
